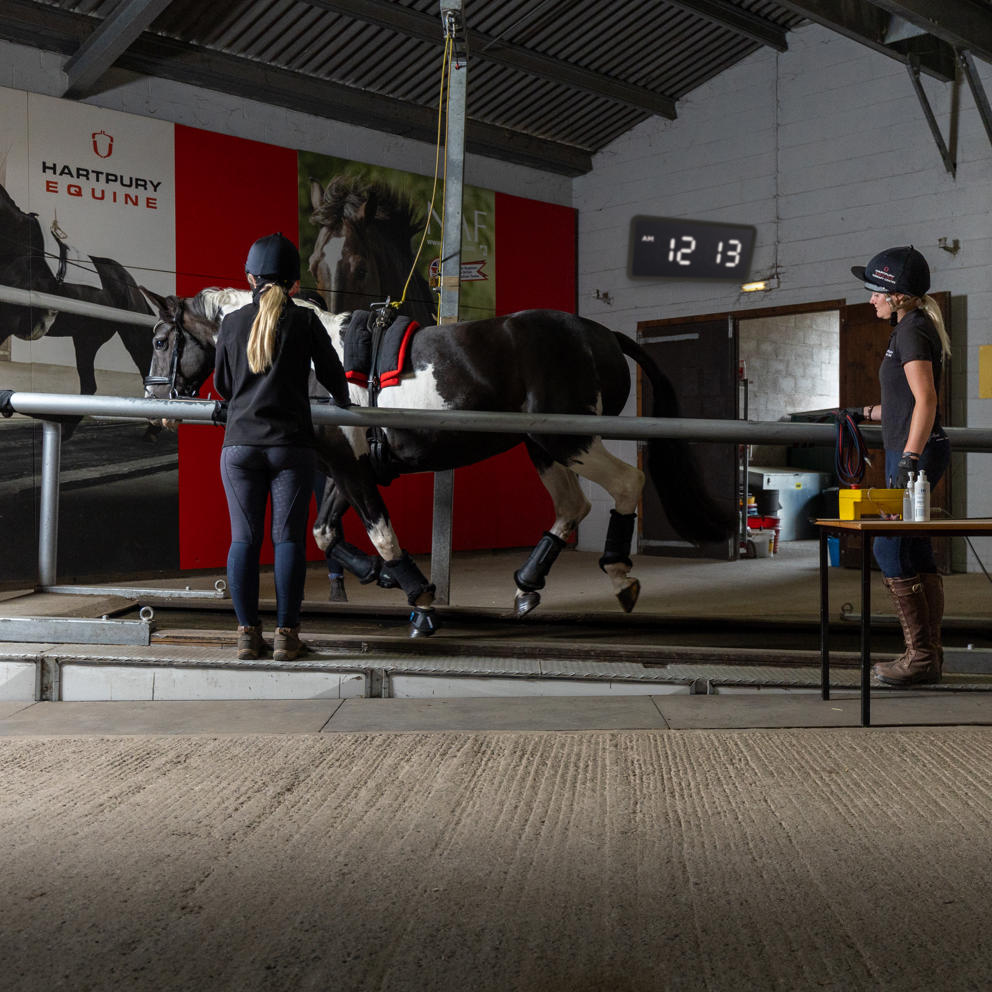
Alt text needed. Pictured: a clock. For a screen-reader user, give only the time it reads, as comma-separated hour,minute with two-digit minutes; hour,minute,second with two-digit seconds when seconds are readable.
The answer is 12,13
